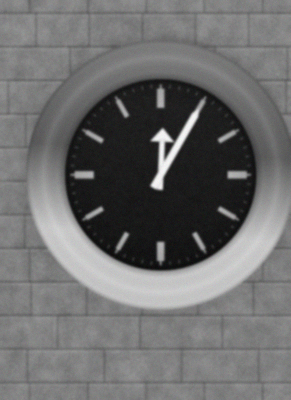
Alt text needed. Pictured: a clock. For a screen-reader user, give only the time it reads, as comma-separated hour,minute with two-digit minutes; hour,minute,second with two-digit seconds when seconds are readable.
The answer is 12,05
